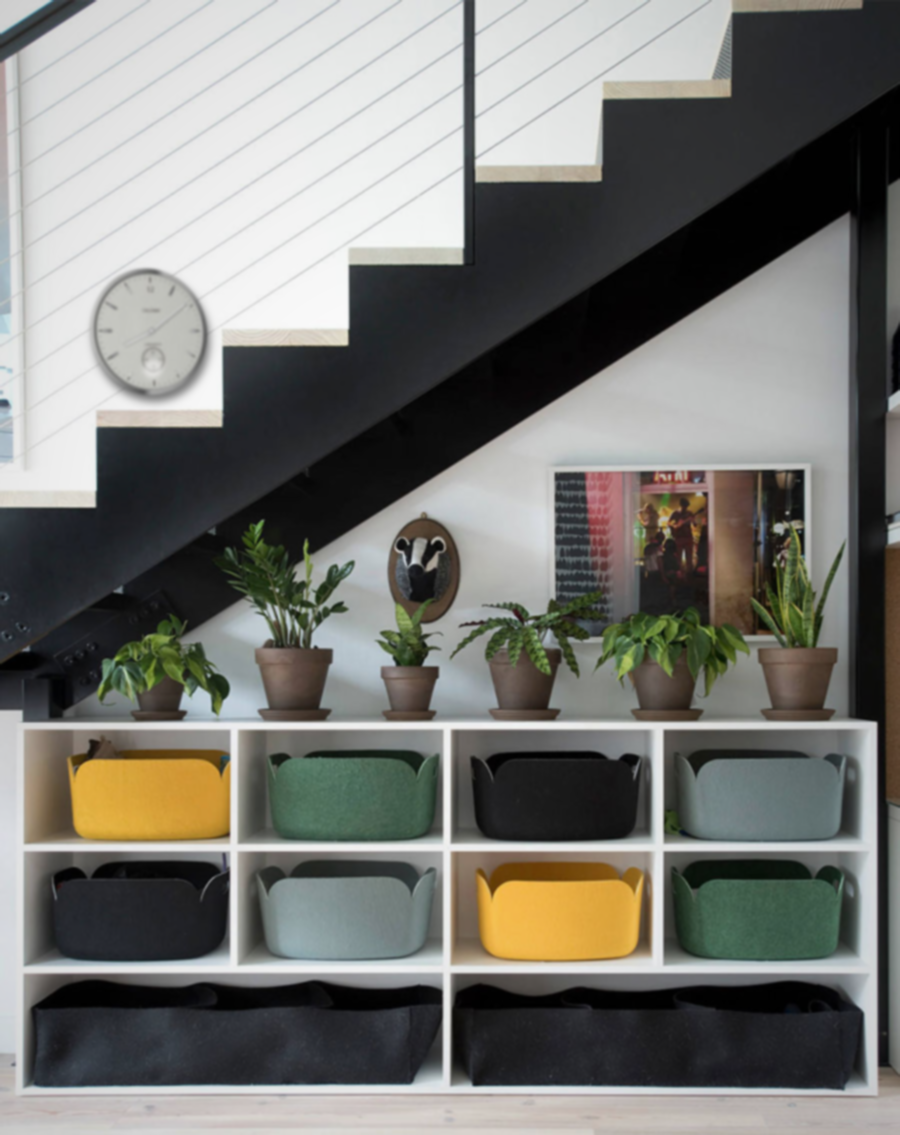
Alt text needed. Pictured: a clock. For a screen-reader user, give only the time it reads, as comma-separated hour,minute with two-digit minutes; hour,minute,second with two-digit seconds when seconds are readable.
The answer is 8,09
